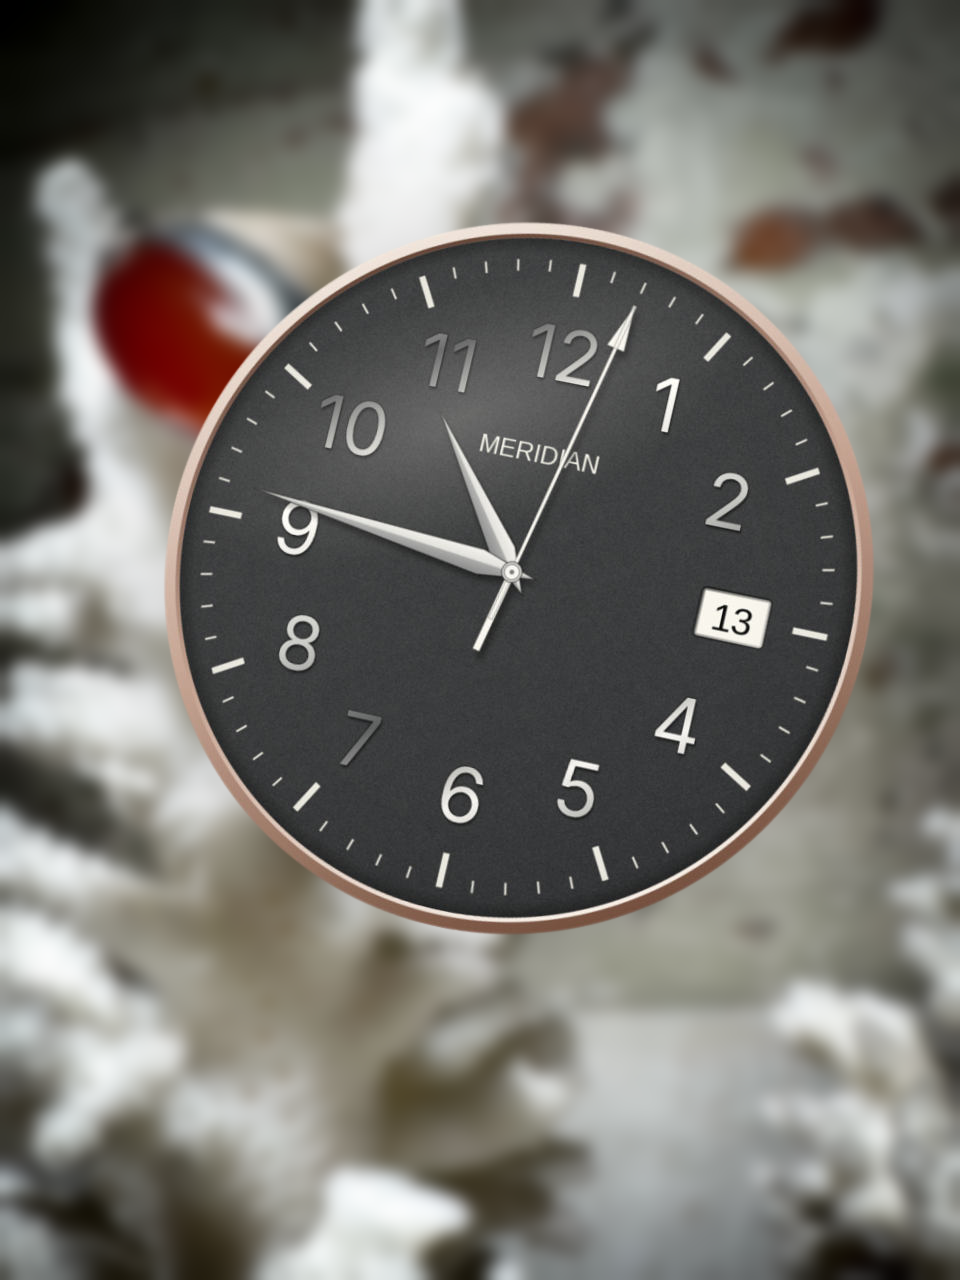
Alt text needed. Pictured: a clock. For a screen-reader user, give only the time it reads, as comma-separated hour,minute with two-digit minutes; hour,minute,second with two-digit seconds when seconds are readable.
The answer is 10,46,02
